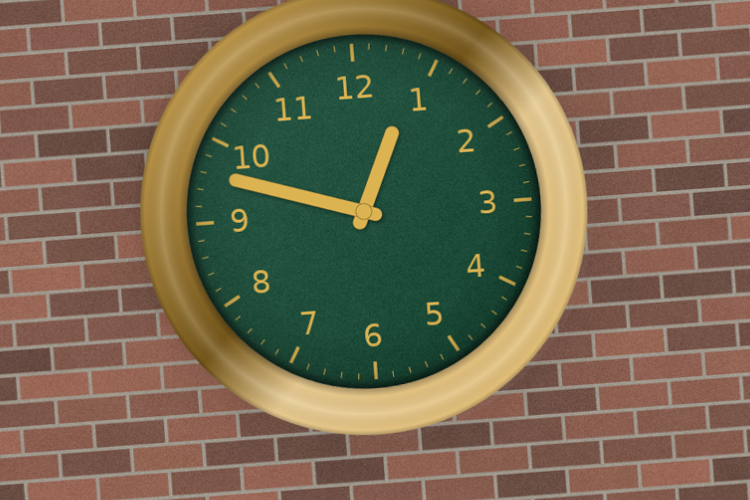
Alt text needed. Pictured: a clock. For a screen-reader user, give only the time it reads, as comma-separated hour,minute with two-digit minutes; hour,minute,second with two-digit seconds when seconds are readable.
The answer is 12,48
